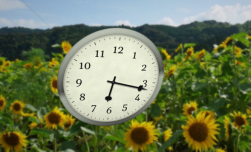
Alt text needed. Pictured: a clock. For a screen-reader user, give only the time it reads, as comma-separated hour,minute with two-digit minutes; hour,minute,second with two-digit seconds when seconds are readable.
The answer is 6,17
